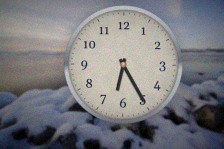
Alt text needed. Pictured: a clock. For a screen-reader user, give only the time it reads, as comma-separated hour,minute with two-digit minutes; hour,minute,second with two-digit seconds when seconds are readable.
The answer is 6,25
